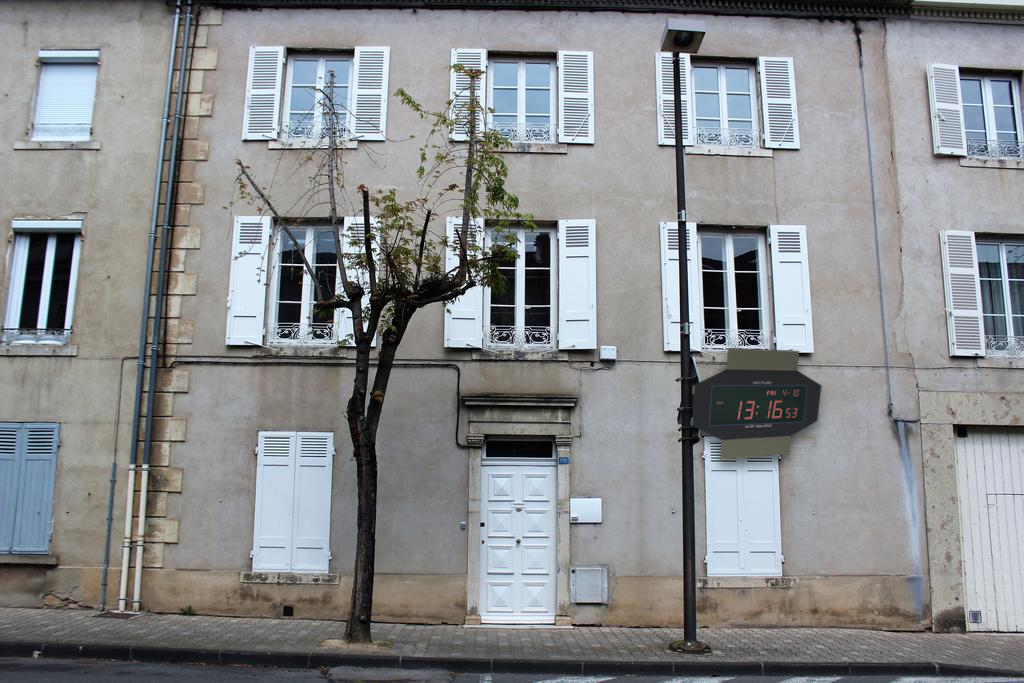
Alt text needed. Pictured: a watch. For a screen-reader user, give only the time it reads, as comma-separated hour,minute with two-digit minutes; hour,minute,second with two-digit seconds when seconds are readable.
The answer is 13,16,53
